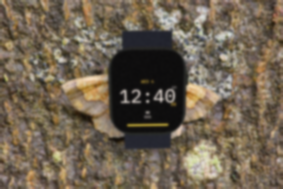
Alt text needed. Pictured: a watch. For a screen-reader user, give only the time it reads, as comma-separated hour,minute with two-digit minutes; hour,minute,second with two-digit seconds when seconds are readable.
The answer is 12,40
